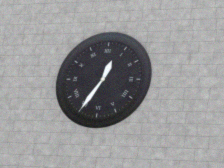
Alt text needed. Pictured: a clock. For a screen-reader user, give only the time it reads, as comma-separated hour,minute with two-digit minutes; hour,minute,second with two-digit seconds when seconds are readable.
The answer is 12,35
